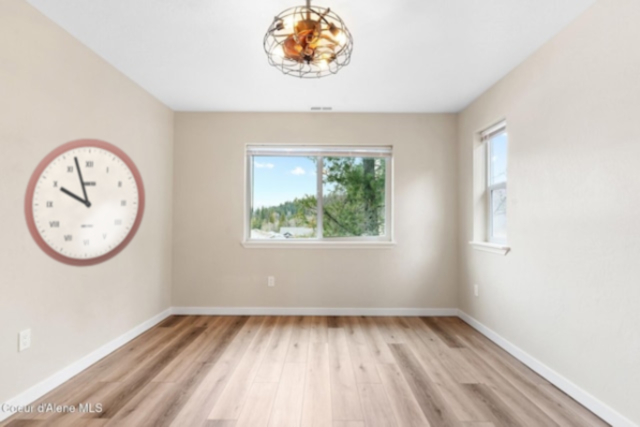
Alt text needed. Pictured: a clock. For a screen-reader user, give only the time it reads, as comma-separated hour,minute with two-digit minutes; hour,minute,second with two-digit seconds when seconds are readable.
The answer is 9,57
